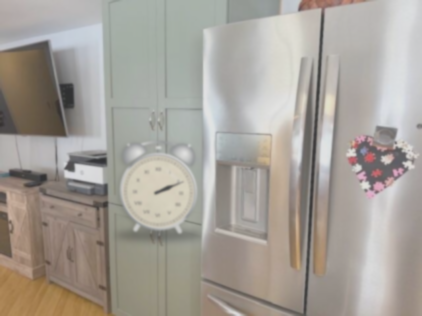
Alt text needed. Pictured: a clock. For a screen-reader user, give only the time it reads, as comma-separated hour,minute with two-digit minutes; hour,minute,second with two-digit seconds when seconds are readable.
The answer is 2,11
